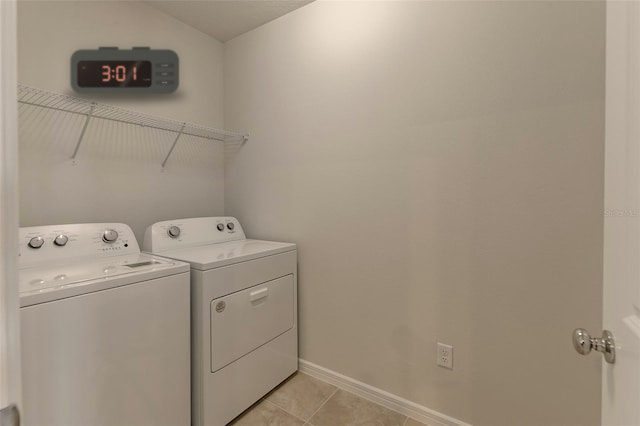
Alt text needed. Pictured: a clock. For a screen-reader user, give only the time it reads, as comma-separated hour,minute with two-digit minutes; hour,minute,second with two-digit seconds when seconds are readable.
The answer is 3,01
